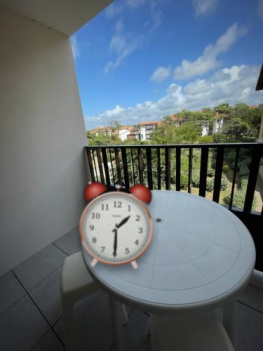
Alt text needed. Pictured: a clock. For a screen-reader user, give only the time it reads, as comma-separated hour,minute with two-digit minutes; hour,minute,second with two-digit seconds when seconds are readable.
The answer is 1,30
